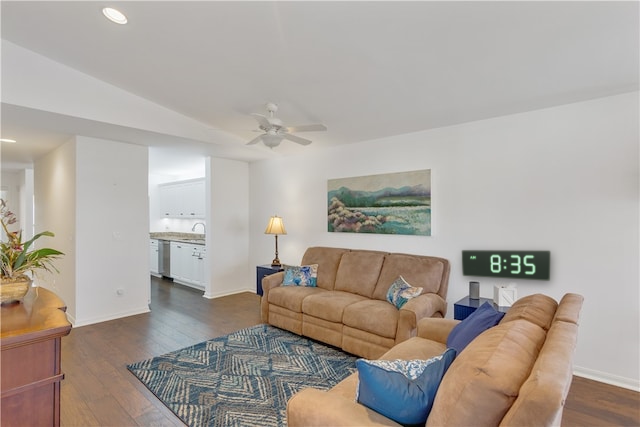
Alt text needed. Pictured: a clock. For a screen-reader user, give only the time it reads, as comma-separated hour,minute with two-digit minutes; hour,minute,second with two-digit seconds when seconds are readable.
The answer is 8,35
